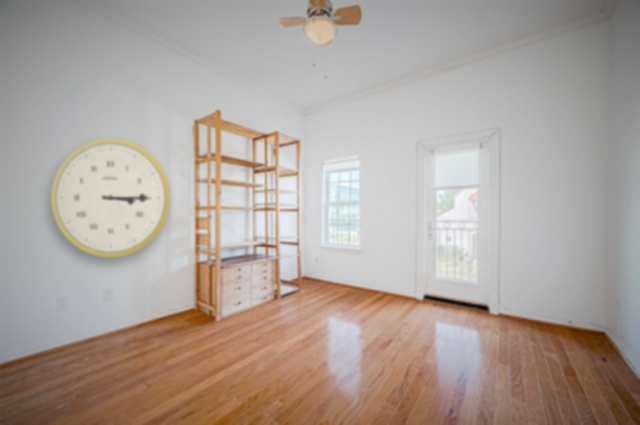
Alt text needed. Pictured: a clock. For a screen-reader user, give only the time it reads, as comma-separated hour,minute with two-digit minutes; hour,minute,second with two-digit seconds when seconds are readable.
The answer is 3,15
